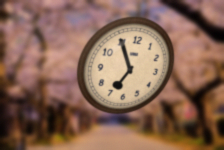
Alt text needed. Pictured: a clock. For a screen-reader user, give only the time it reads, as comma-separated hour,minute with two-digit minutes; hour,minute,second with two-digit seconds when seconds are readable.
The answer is 6,55
